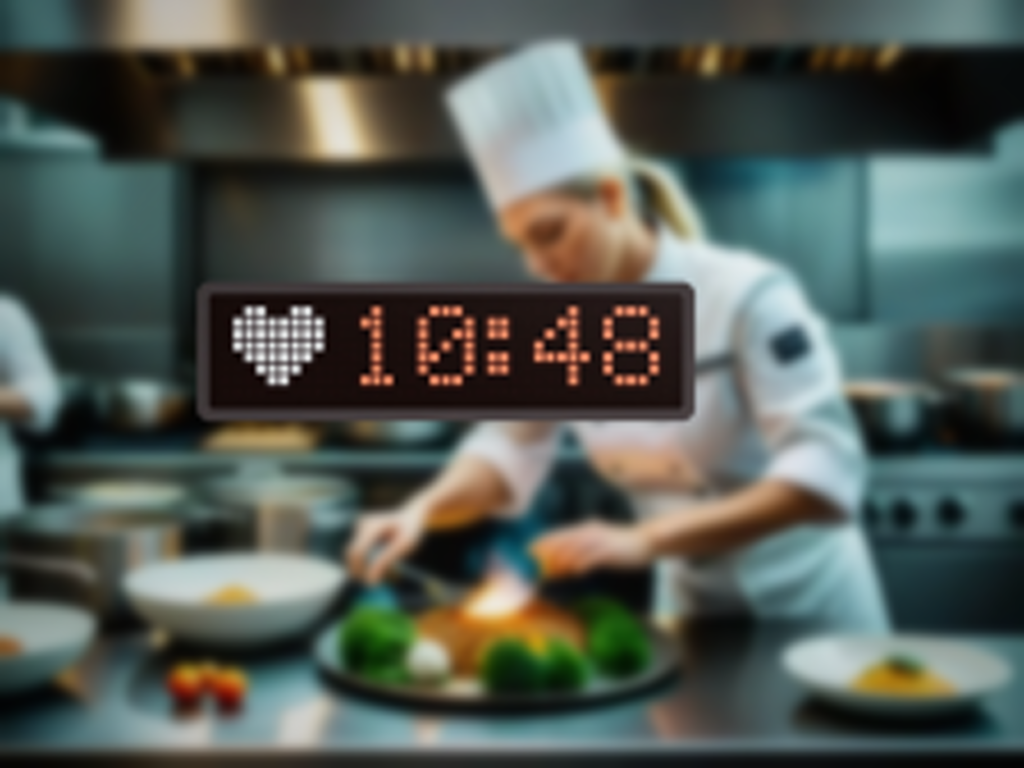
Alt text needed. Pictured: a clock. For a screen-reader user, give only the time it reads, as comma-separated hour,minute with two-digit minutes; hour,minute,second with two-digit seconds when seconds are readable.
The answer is 10,48
